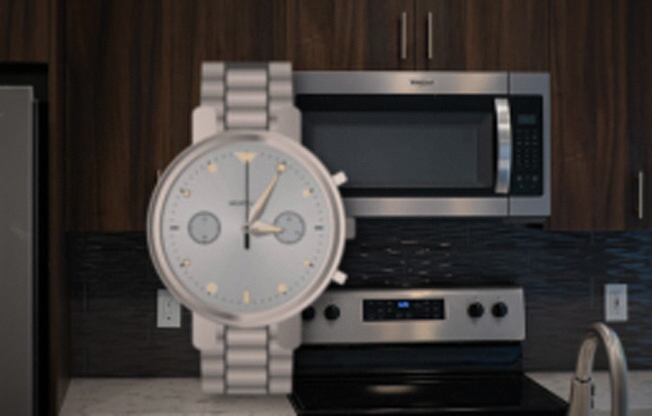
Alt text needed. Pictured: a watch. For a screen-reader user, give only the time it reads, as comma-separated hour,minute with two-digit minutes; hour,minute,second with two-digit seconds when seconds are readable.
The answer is 3,05
